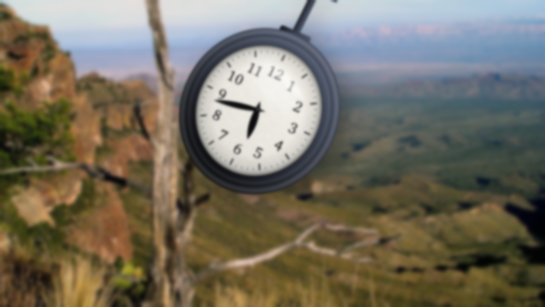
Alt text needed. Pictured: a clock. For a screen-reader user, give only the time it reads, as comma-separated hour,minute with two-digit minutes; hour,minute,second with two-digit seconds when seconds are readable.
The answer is 5,43
